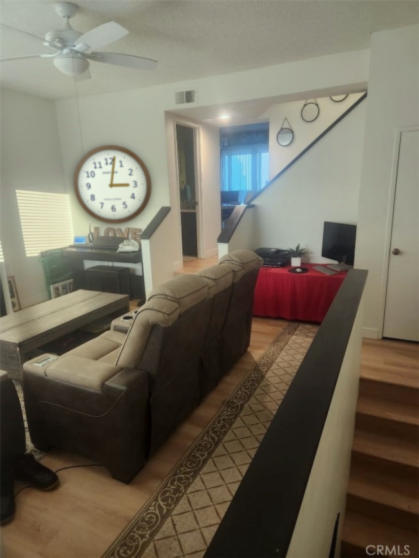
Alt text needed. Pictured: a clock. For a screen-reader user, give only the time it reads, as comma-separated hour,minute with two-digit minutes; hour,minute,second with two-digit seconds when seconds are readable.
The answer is 3,02
